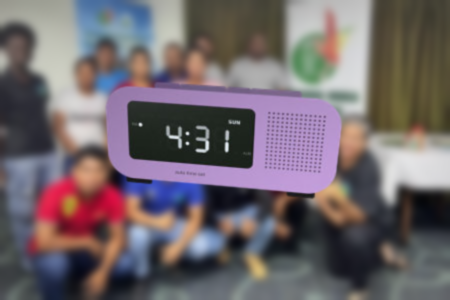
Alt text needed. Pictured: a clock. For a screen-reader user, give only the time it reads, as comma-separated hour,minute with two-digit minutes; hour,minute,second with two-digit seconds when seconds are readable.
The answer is 4,31
